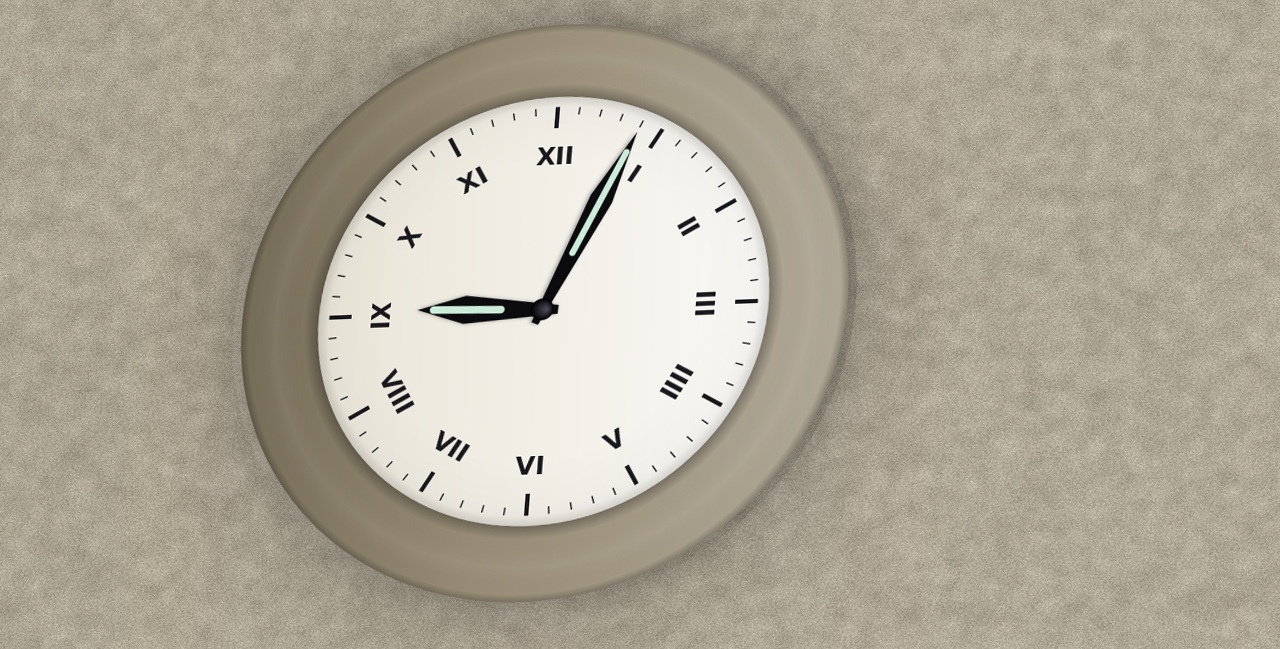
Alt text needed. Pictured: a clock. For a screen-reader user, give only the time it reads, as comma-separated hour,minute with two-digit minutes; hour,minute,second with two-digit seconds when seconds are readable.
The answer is 9,04
